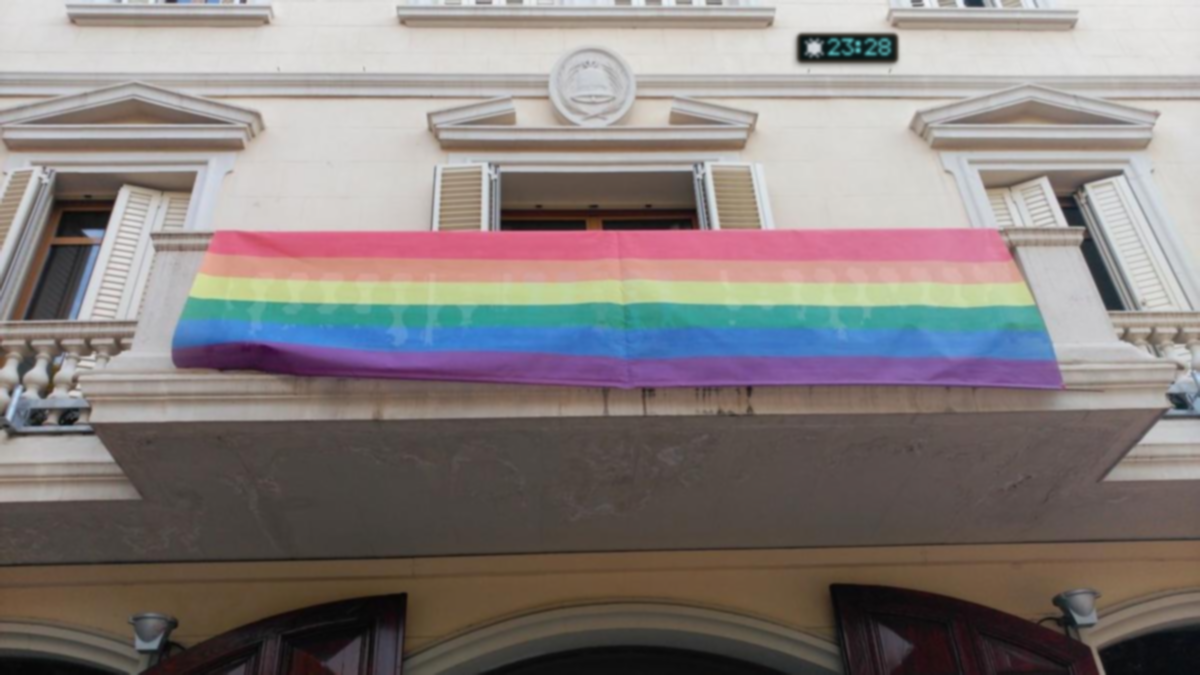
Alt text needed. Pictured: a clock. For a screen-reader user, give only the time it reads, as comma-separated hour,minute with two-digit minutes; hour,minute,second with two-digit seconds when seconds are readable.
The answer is 23,28
